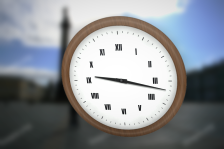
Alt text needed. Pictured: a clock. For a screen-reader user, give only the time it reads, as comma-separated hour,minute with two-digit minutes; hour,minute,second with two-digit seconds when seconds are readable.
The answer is 9,17
